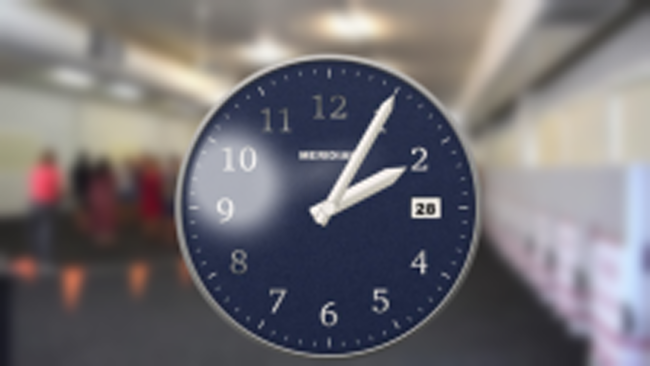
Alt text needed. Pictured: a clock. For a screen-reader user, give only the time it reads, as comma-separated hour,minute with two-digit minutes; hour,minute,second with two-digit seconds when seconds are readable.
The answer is 2,05
